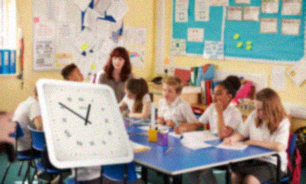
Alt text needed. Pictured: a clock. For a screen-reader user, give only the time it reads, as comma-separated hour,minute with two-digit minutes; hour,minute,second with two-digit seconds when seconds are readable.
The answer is 12,51
